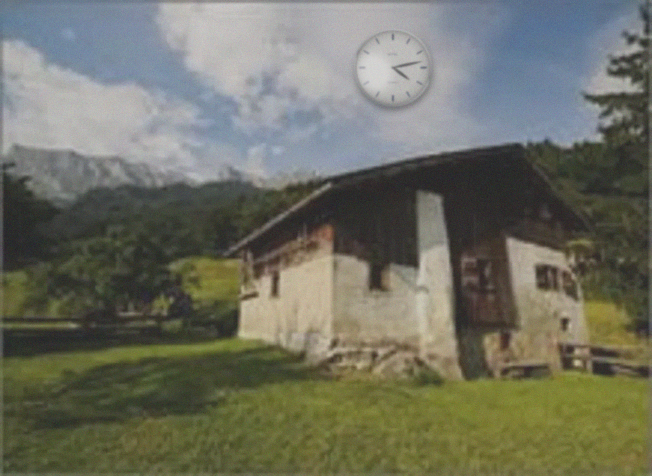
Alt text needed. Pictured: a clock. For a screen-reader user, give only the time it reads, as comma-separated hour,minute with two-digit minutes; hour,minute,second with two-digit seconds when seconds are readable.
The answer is 4,13
